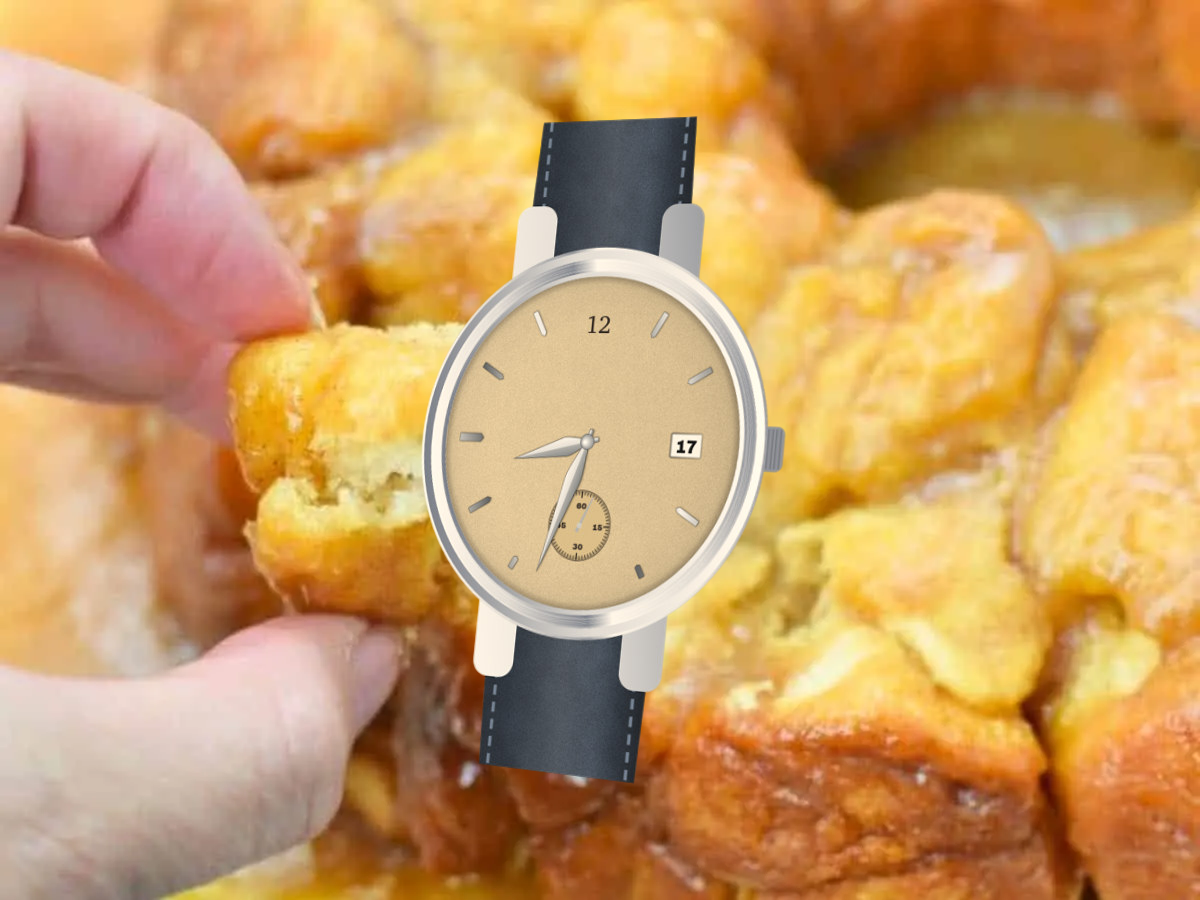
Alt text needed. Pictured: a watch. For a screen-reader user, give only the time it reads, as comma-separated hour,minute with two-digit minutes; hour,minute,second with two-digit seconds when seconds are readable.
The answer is 8,33,04
